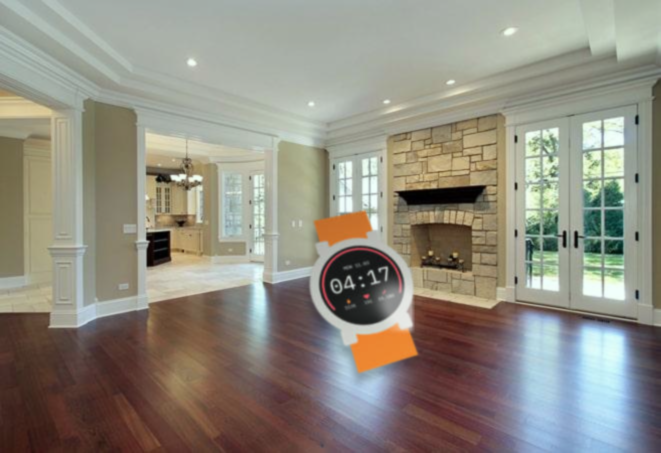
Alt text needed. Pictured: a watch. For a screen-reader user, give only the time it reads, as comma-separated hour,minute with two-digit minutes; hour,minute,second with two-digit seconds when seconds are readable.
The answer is 4,17
